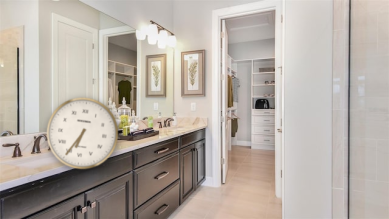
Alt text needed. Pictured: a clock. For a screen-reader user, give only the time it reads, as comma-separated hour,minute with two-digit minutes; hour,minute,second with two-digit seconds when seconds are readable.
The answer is 6,35
